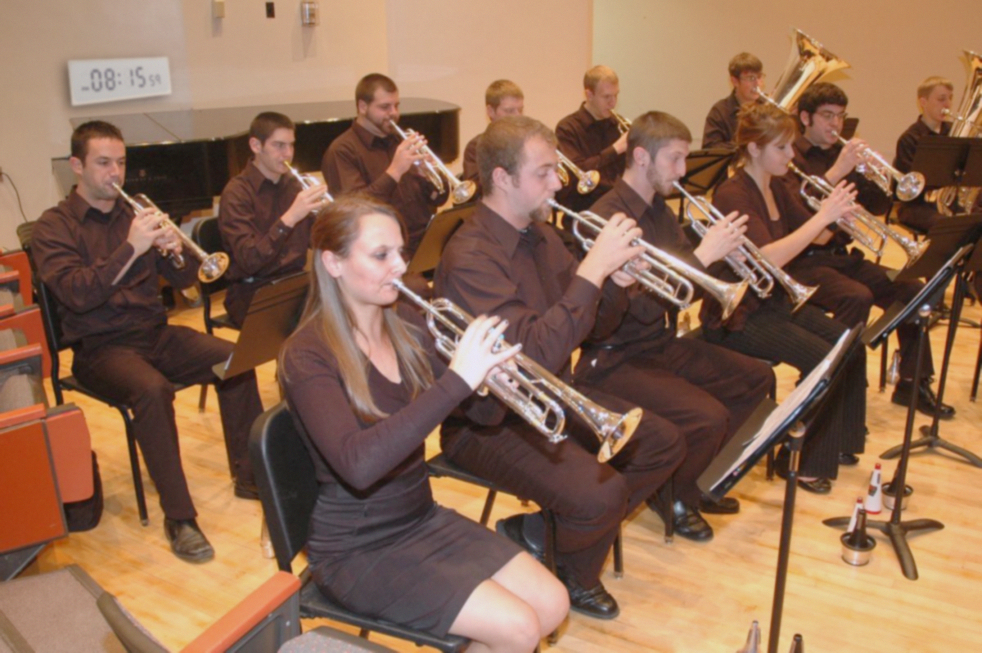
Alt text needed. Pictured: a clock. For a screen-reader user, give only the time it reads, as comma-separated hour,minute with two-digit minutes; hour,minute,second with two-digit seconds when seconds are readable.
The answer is 8,15
